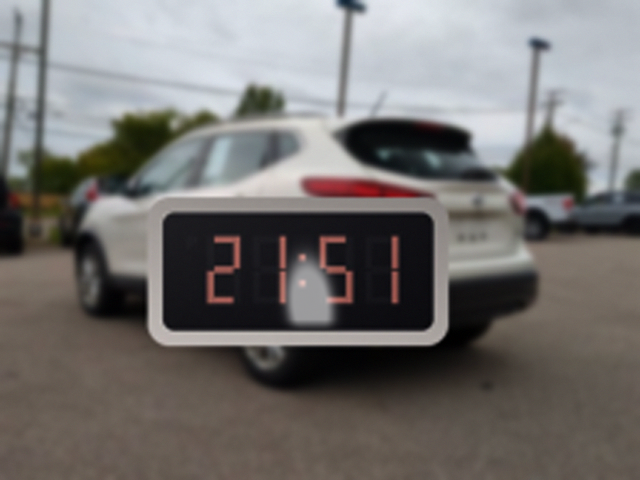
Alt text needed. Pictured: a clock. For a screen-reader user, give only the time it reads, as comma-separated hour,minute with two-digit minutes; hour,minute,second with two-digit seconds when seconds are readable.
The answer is 21,51
